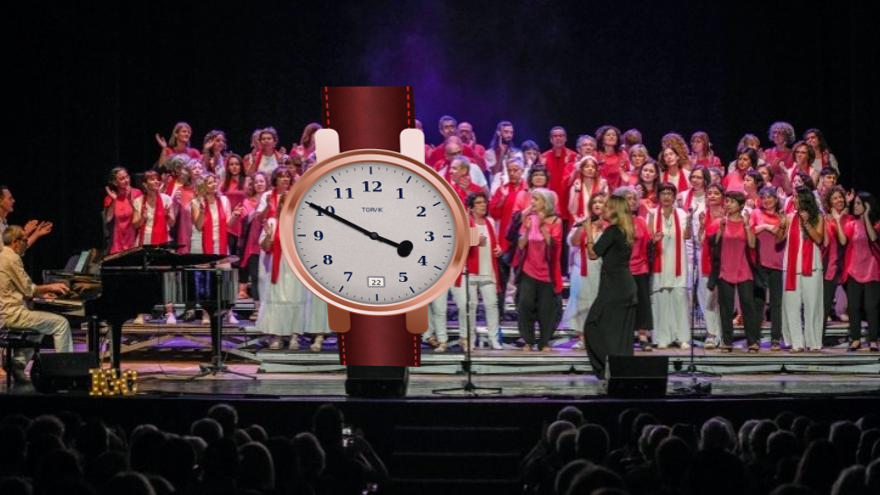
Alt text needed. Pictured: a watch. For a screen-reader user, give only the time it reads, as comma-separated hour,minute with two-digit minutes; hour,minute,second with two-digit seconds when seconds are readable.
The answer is 3,50
